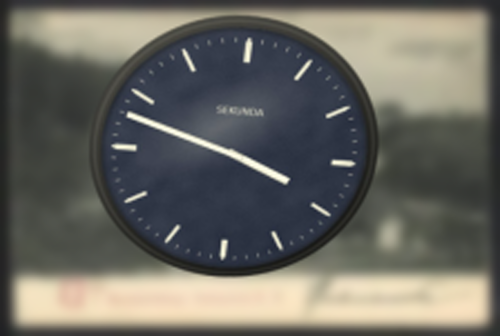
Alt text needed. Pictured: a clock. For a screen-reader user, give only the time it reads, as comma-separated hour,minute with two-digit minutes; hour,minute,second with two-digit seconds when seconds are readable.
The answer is 3,48
